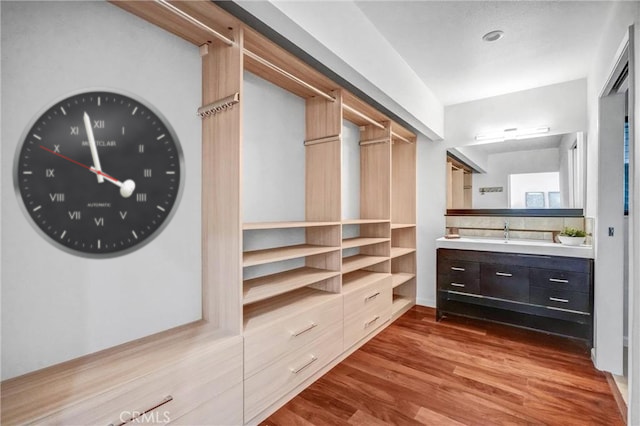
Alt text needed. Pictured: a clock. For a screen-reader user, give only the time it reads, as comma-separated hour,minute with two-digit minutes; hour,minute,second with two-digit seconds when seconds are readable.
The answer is 3,57,49
